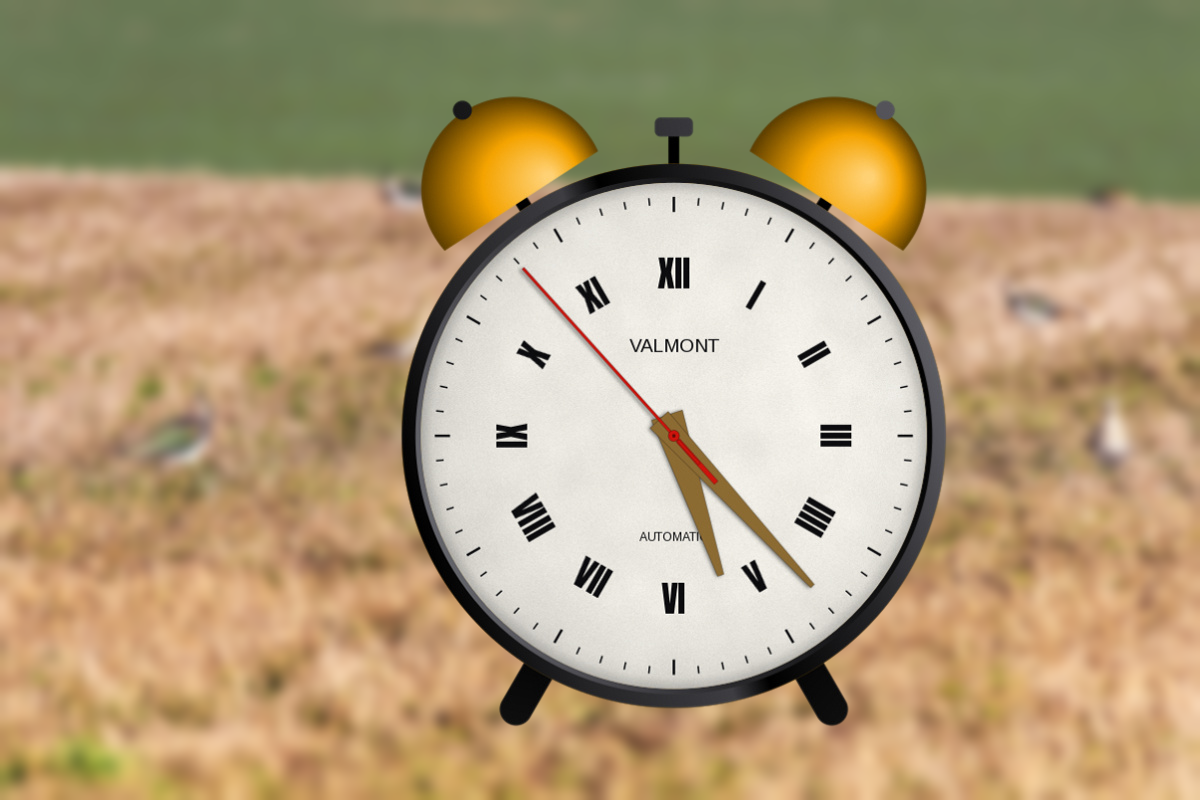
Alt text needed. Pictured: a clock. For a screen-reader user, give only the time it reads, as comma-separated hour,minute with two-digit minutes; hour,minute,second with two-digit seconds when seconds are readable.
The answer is 5,22,53
